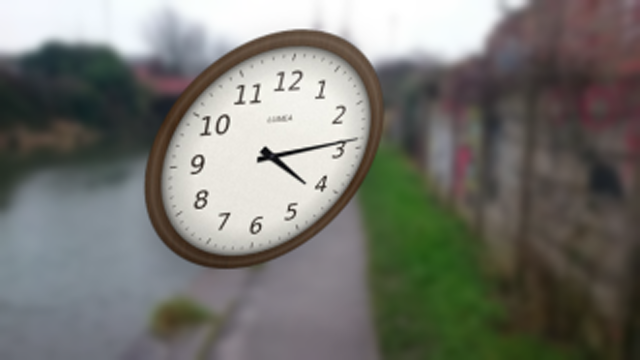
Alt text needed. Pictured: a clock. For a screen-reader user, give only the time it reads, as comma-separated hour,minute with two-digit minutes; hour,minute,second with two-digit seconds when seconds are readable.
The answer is 4,14
